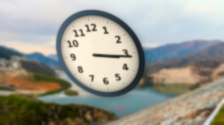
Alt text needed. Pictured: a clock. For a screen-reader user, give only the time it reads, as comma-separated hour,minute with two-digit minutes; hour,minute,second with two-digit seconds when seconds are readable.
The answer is 3,16
